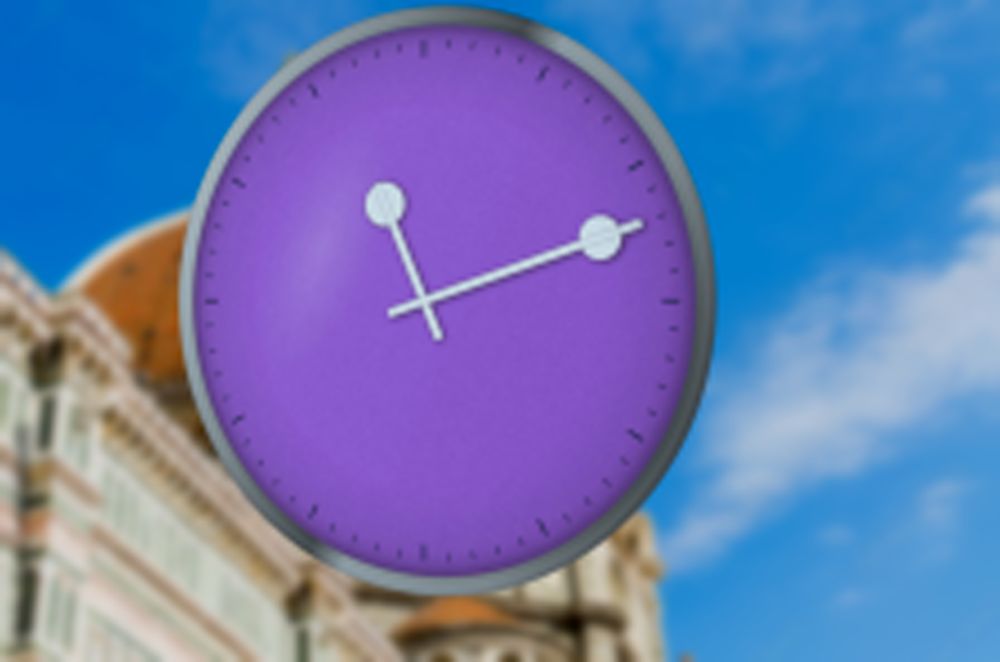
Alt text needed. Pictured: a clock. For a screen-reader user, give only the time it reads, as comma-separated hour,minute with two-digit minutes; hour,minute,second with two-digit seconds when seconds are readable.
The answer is 11,12
